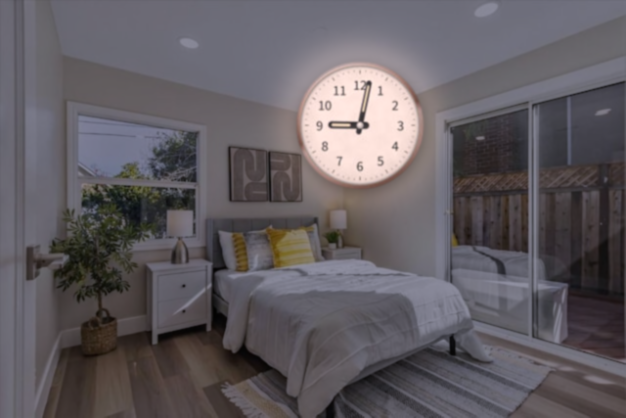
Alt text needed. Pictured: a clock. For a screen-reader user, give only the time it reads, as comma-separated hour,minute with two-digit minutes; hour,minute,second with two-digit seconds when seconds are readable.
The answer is 9,02
